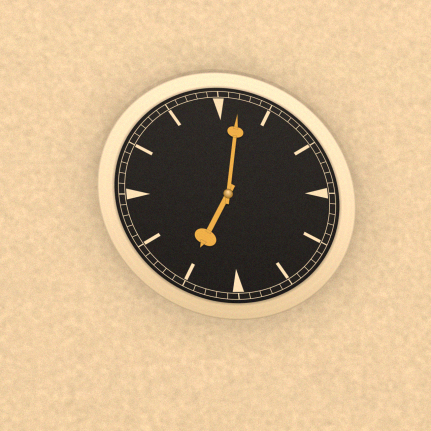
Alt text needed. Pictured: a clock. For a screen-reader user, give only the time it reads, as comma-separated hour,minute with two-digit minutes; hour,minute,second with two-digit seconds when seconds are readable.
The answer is 7,02
